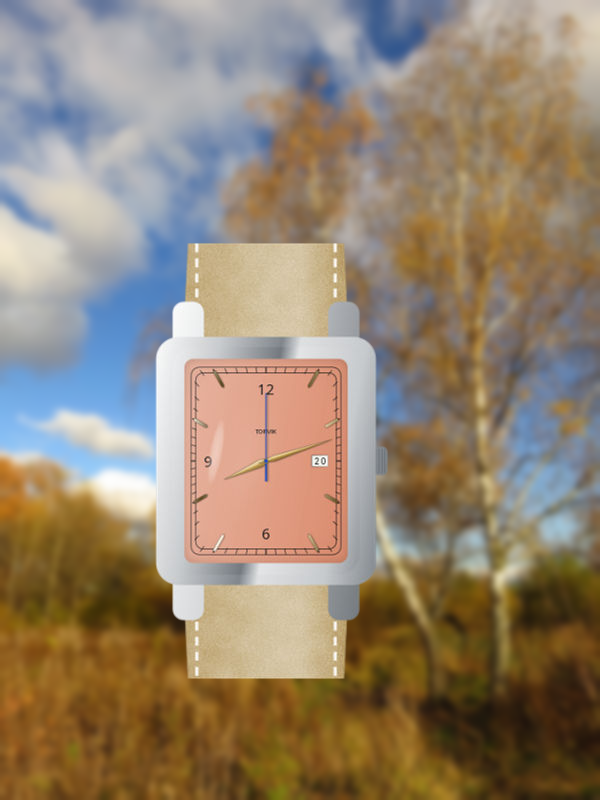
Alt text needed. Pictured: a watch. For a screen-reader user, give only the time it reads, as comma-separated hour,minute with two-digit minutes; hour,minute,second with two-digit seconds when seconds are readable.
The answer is 8,12,00
